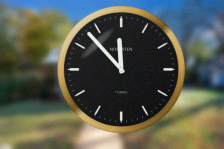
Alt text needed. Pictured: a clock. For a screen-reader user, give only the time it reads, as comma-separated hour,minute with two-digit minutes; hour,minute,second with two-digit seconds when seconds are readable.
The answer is 11,53
